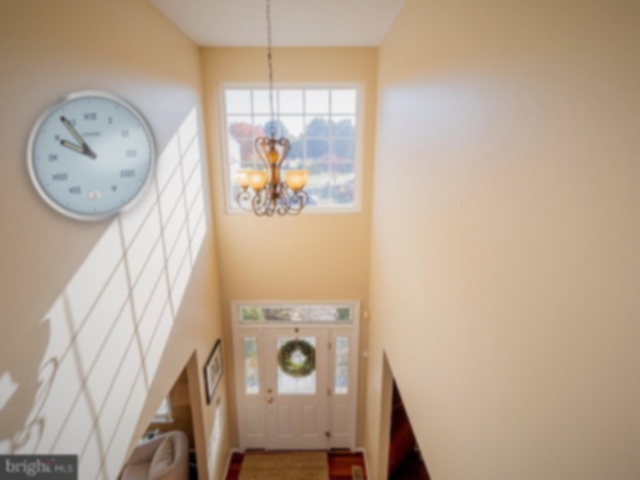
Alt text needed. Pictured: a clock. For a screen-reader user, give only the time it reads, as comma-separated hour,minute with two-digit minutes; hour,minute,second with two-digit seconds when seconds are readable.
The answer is 9,54
